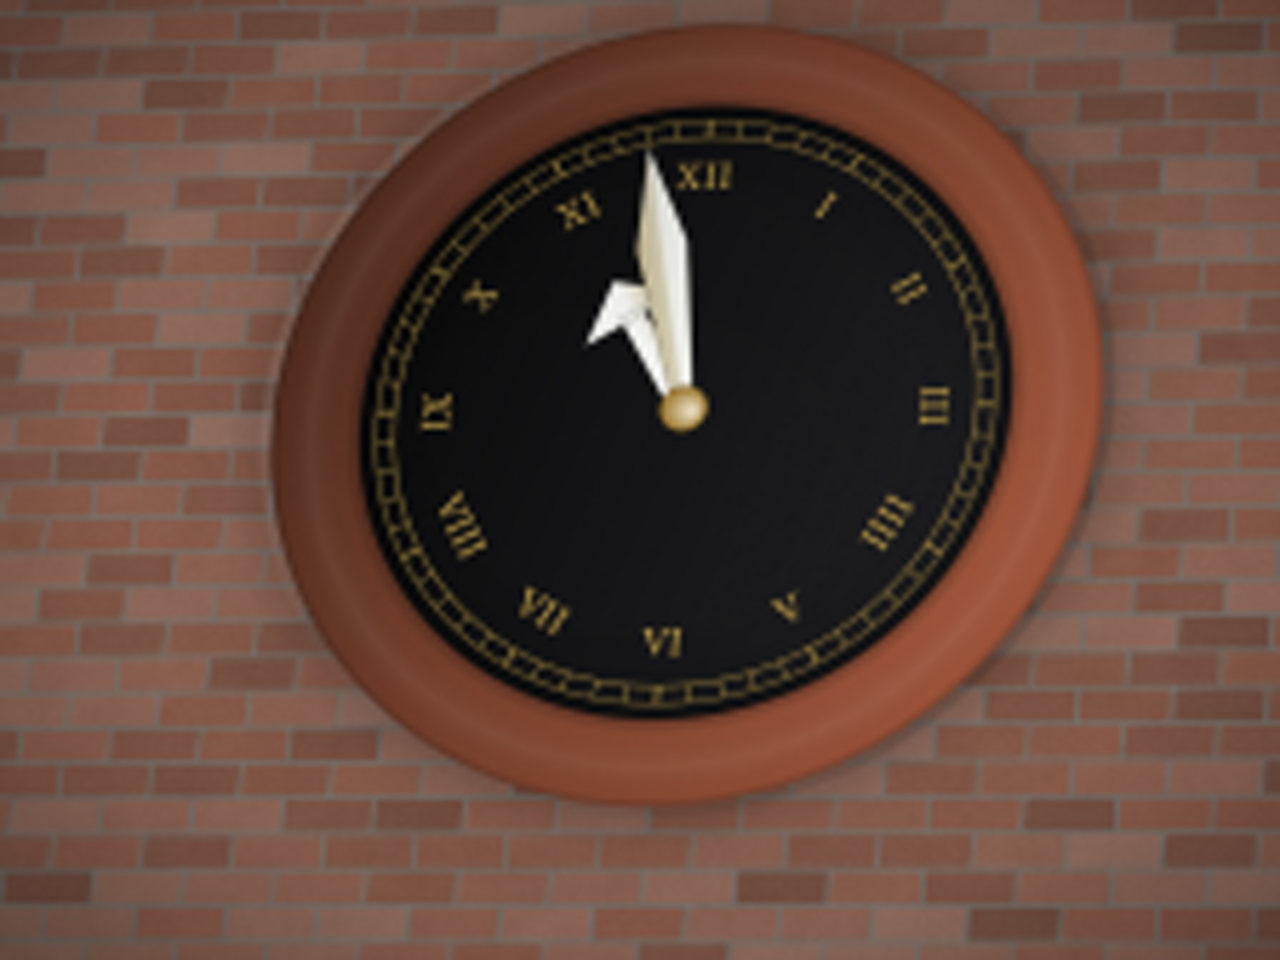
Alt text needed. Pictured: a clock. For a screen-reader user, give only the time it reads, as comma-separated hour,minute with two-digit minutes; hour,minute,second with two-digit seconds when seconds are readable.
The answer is 10,58
